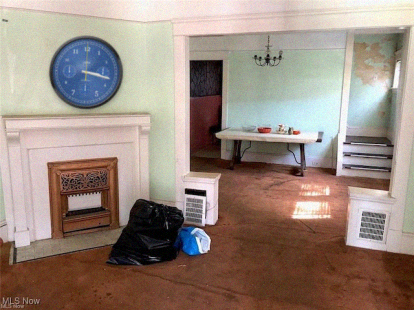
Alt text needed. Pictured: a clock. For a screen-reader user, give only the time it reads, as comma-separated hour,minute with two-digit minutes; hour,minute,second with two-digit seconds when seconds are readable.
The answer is 3,17
